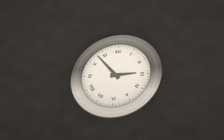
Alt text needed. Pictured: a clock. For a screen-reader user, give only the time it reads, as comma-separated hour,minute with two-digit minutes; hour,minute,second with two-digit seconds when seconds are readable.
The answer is 2,53
